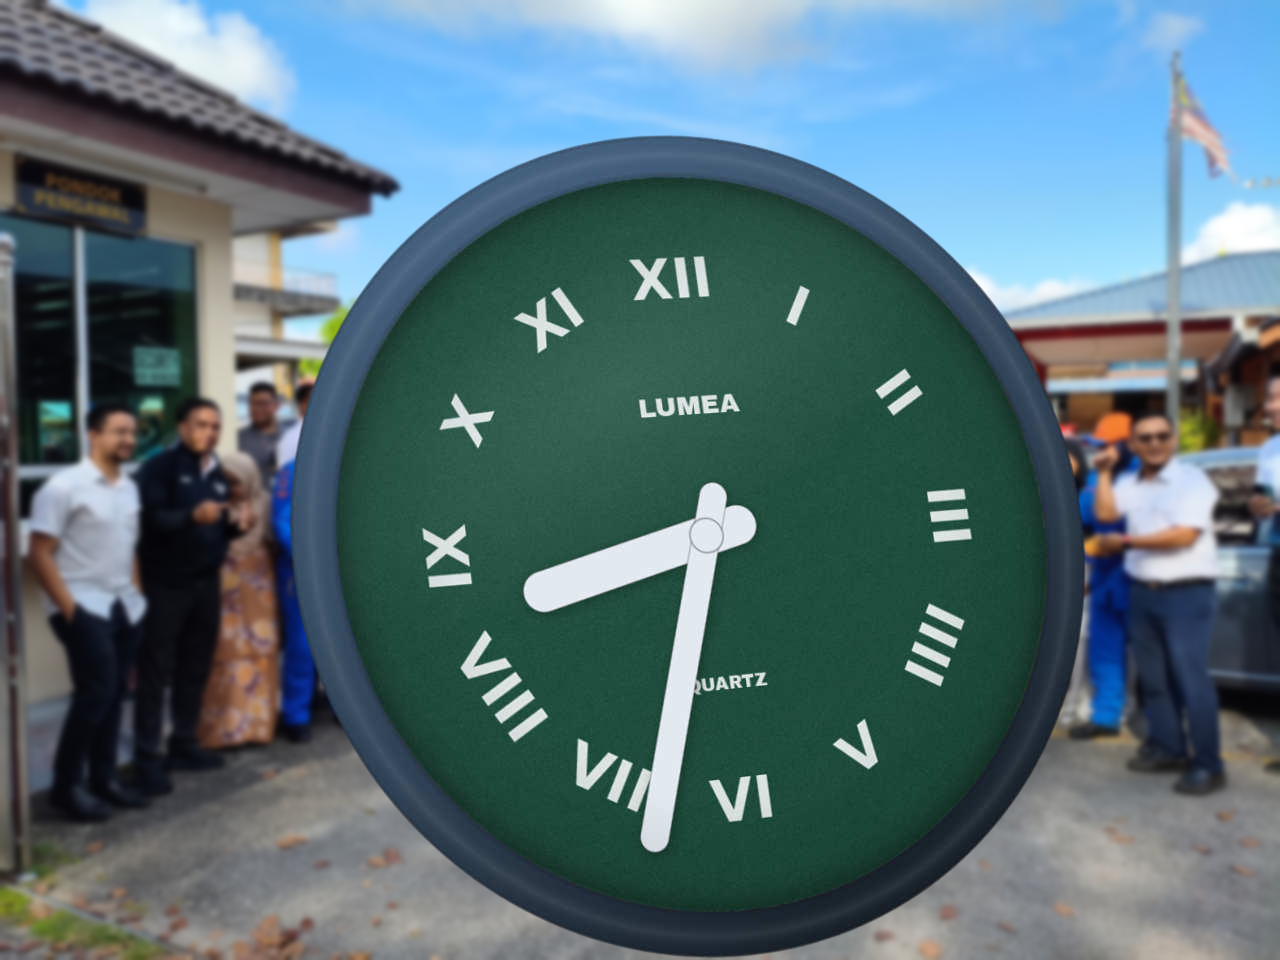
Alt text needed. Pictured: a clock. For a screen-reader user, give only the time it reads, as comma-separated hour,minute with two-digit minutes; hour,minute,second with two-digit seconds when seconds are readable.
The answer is 8,33
